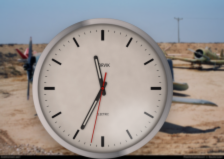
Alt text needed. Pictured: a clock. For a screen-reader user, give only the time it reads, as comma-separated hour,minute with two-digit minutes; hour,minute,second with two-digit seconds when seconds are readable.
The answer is 11,34,32
